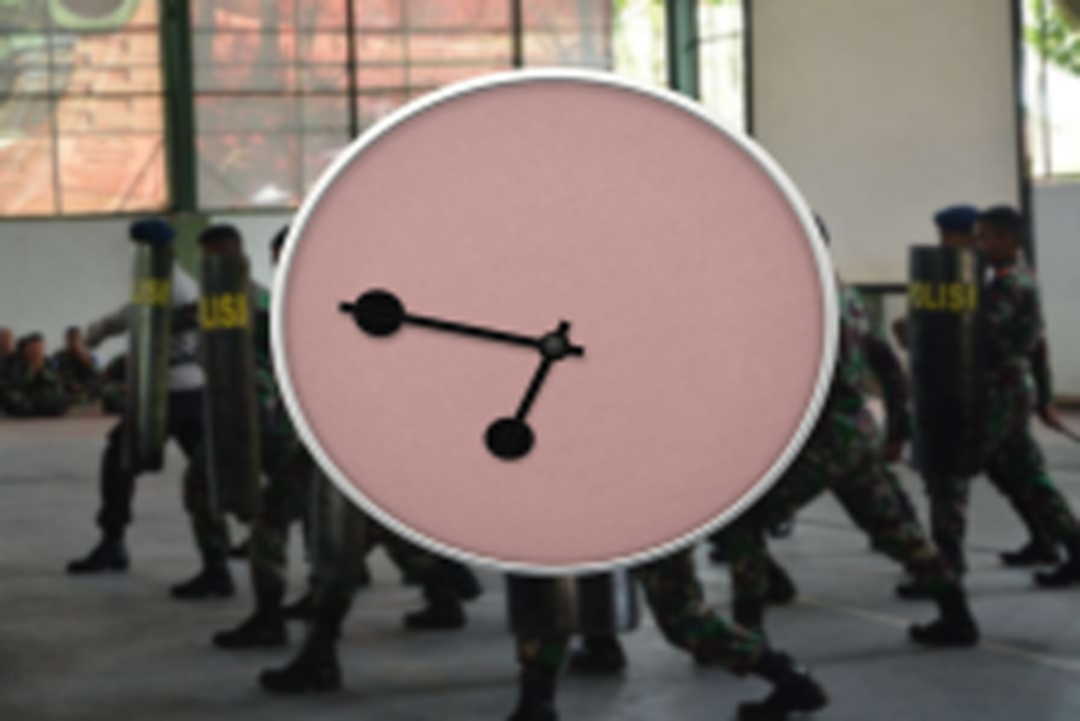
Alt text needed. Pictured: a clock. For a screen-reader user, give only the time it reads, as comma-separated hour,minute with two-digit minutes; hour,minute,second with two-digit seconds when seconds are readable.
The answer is 6,47
